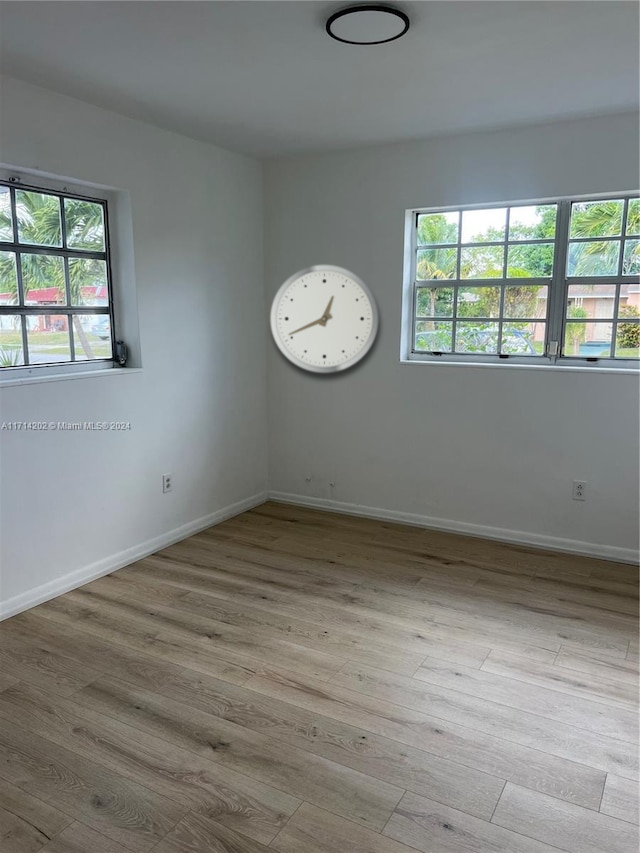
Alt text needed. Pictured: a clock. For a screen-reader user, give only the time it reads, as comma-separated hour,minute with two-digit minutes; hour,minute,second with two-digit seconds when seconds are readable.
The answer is 12,41
